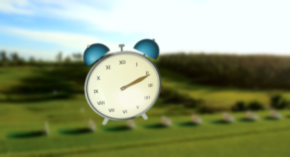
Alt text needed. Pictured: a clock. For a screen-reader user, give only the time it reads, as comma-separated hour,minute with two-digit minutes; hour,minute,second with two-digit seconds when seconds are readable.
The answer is 2,11
